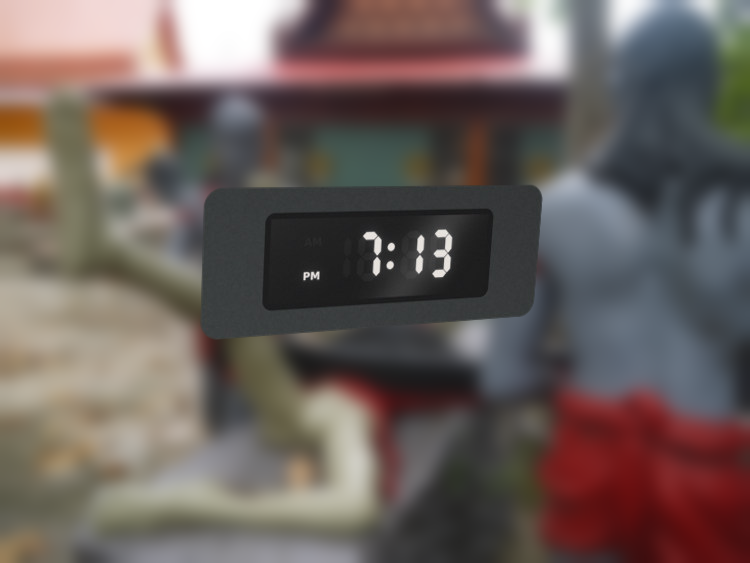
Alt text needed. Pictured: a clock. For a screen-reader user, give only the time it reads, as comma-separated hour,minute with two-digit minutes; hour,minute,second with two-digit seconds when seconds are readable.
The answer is 7,13
